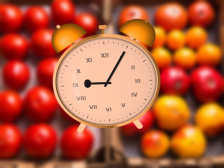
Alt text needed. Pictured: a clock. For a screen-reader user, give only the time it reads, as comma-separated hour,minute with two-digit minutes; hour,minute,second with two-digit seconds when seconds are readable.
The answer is 9,05
